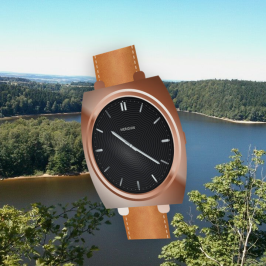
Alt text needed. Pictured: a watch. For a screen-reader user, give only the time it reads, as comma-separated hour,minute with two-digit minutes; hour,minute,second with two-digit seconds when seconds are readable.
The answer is 10,21
